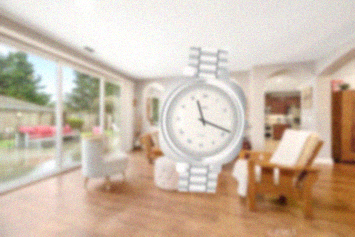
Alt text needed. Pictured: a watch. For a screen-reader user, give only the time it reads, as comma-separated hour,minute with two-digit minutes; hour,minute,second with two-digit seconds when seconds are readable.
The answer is 11,18
